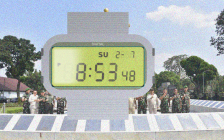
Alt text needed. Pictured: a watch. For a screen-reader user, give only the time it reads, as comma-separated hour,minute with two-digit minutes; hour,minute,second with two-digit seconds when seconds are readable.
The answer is 8,53,48
